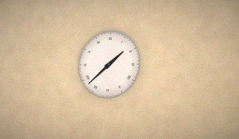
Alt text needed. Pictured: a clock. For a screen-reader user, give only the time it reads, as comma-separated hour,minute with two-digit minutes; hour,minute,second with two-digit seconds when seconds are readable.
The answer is 1,38
